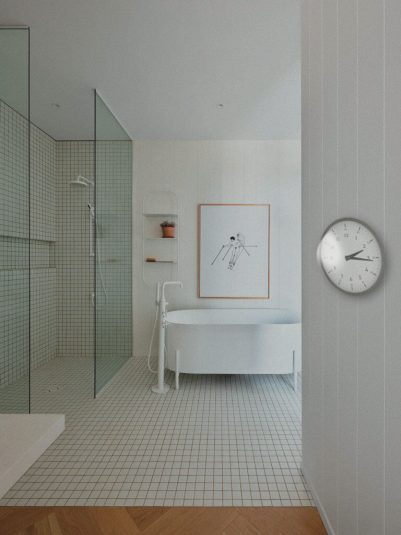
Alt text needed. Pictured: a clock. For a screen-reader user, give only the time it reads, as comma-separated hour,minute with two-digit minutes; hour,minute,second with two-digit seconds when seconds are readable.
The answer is 2,16
